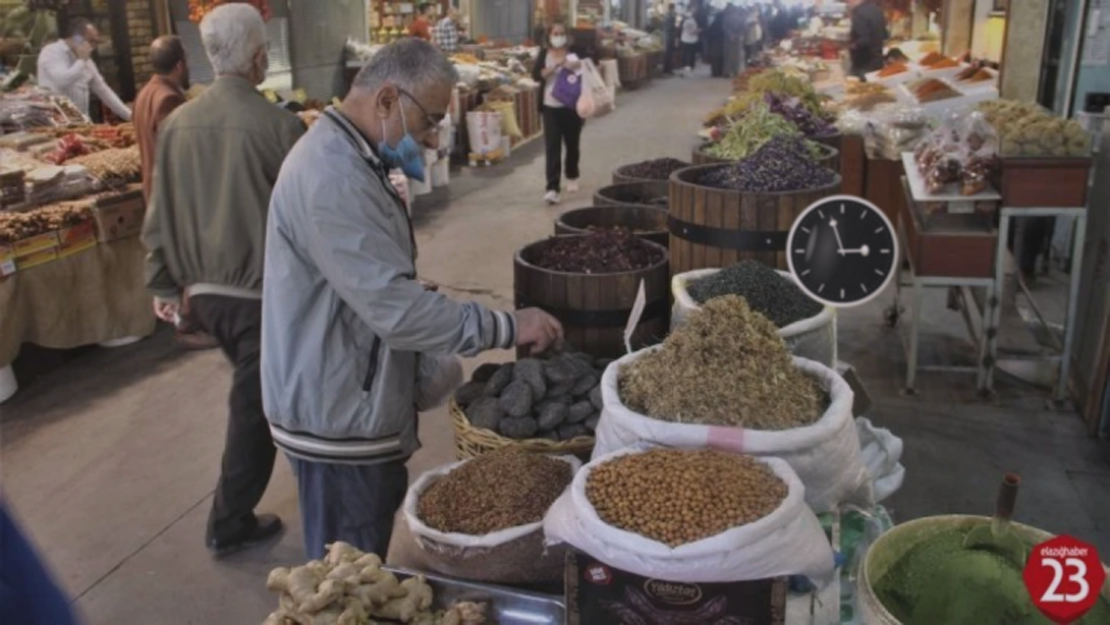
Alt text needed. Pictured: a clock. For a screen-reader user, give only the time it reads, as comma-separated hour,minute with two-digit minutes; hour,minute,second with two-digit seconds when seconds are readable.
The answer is 2,57
